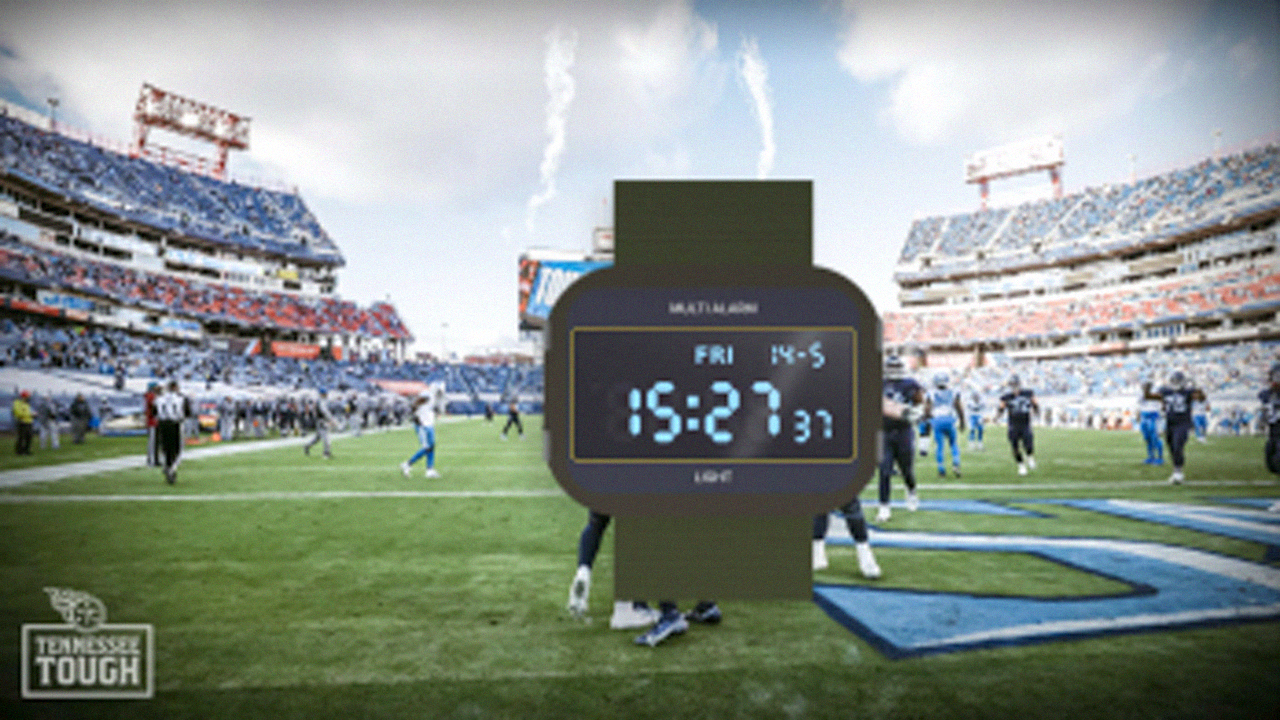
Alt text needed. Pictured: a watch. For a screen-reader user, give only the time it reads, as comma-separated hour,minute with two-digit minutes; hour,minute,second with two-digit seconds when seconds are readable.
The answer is 15,27,37
